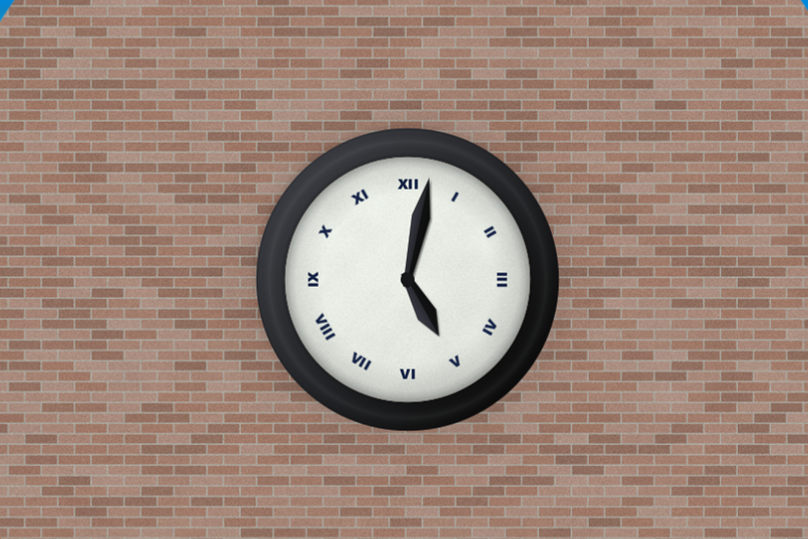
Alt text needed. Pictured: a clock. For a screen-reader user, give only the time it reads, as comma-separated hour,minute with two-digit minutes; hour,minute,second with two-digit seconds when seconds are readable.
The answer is 5,02
